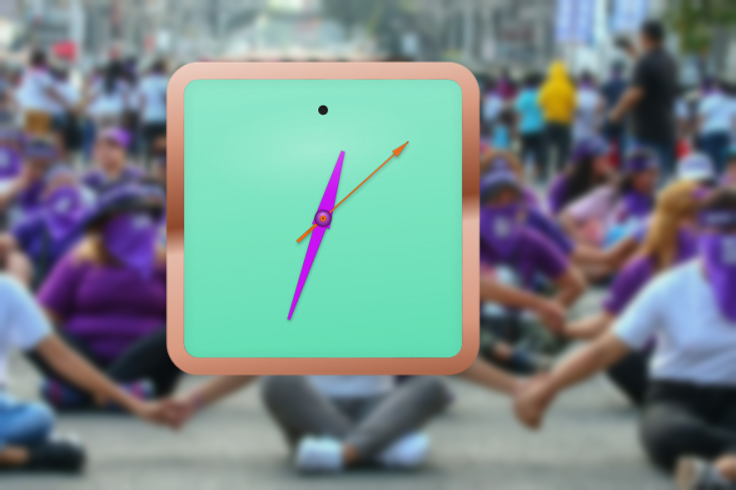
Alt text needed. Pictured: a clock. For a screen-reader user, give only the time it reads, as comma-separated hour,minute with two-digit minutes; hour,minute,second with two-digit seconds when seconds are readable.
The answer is 12,33,08
